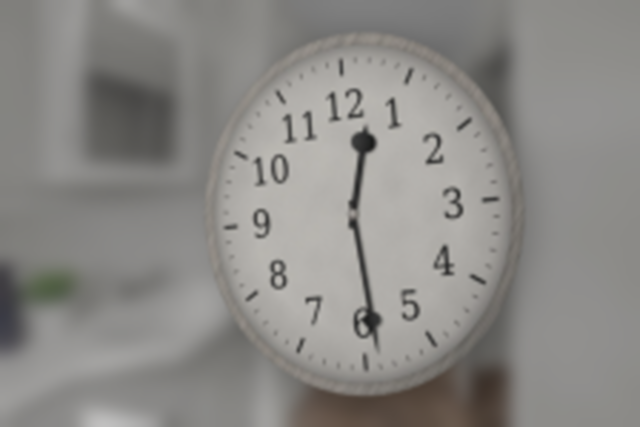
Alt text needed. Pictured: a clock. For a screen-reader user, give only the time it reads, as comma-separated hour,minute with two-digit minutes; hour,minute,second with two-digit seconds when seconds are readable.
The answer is 12,29
